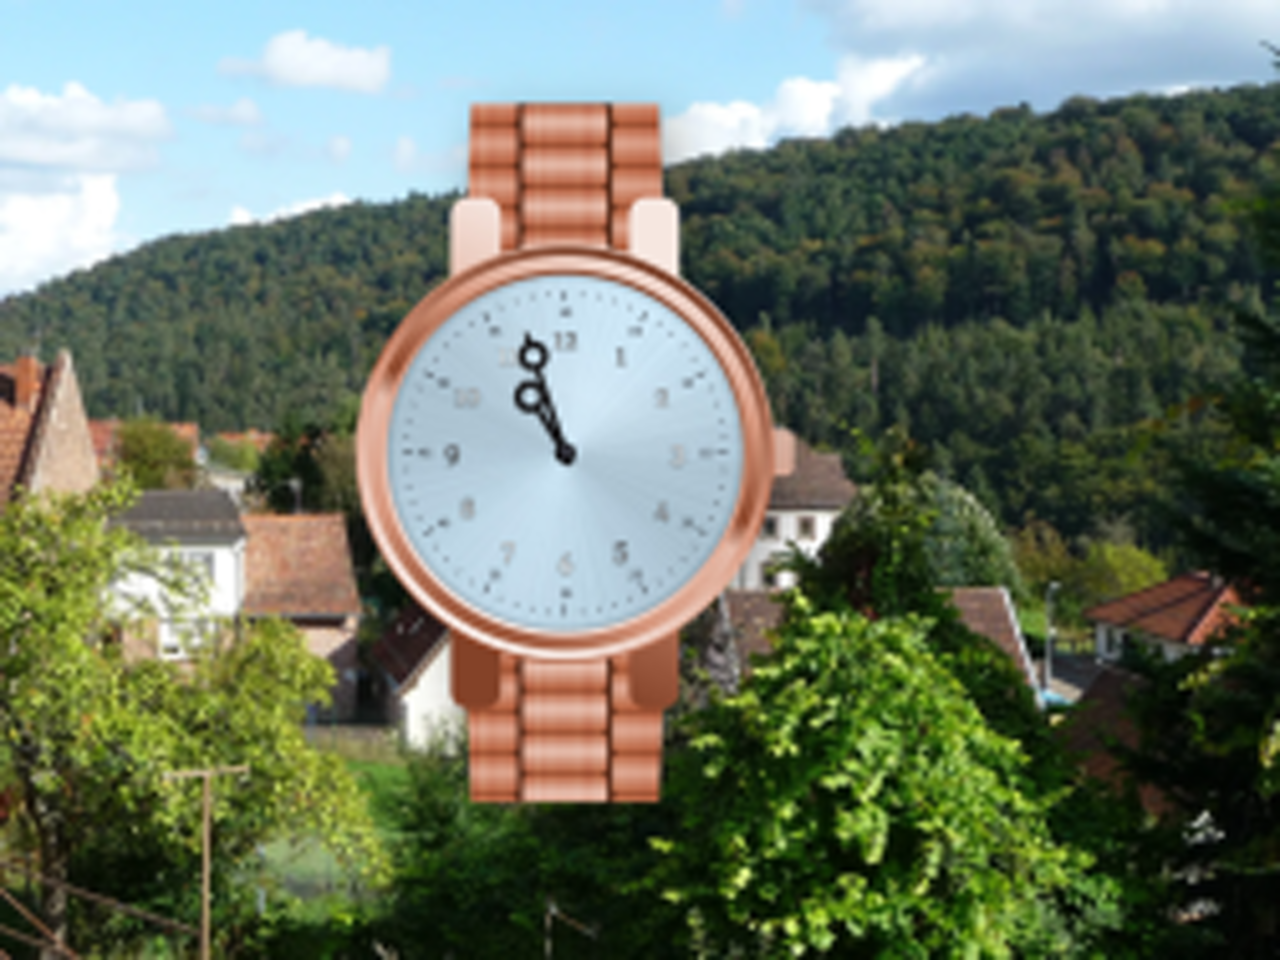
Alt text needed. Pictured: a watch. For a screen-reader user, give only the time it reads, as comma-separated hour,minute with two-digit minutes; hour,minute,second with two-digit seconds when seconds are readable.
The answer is 10,57
